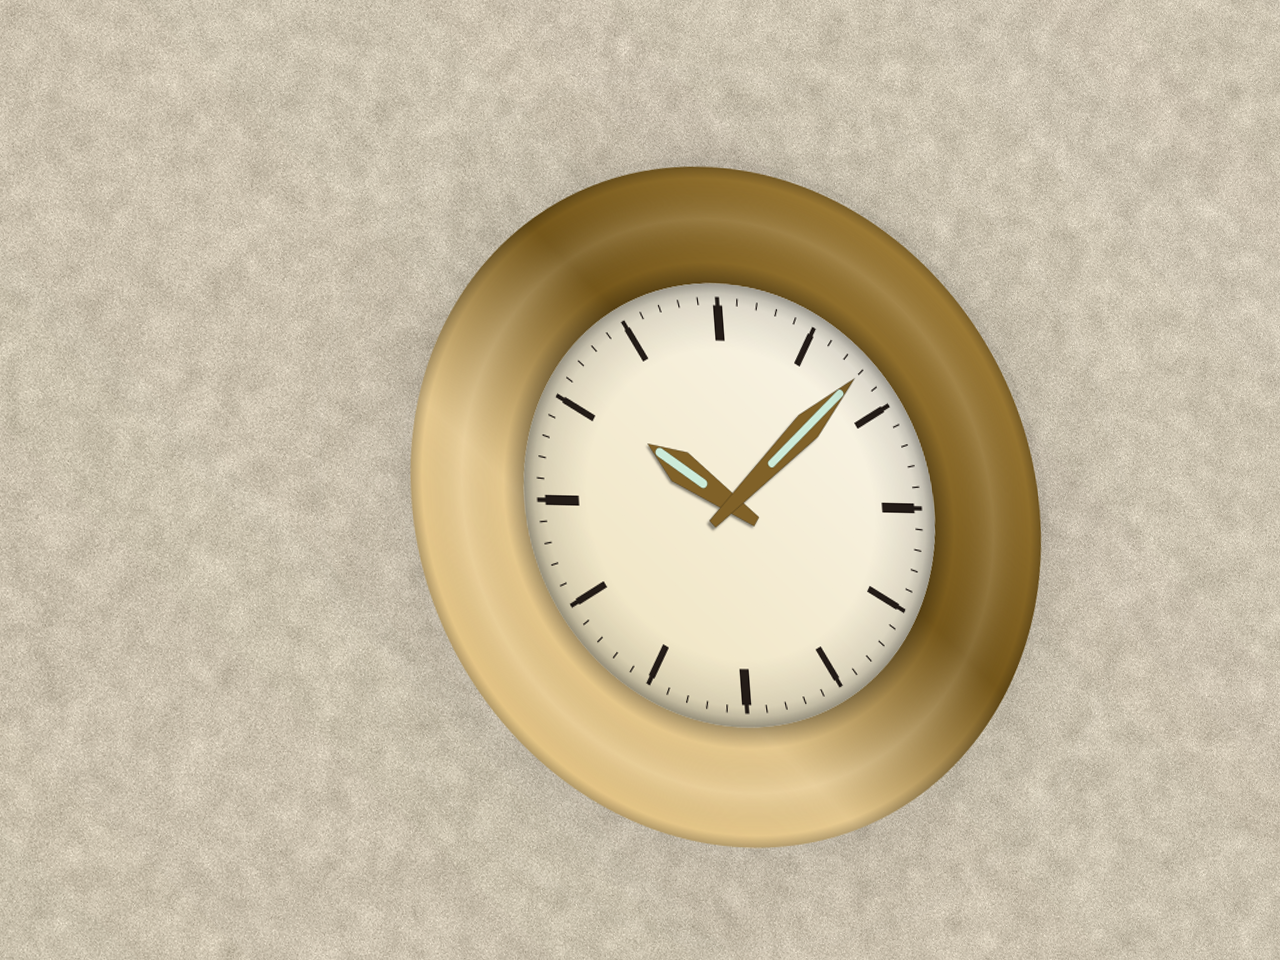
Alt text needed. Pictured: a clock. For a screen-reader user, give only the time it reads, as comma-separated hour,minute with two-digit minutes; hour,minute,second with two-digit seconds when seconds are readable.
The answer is 10,08
